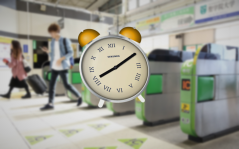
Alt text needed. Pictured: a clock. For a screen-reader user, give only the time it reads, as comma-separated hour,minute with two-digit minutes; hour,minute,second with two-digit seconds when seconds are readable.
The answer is 8,10
